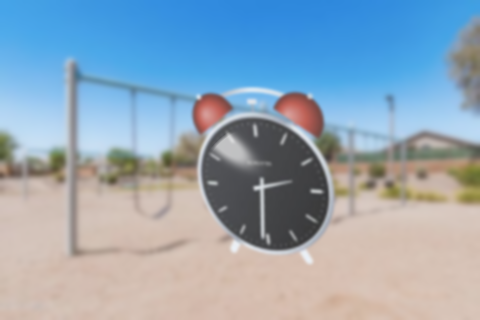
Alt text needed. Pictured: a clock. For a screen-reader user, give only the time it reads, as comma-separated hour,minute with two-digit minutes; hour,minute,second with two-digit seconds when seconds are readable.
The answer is 2,31
